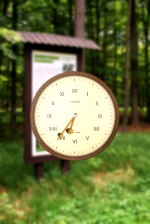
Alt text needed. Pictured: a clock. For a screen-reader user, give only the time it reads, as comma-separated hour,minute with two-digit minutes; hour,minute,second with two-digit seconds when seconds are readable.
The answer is 6,36
